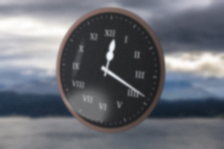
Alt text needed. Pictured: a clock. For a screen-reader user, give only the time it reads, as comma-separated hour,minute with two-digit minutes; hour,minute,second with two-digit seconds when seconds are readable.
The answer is 12,19
